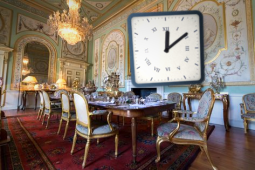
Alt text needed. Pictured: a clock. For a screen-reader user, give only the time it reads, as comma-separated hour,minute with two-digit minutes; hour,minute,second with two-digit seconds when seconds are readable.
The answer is 12,09
